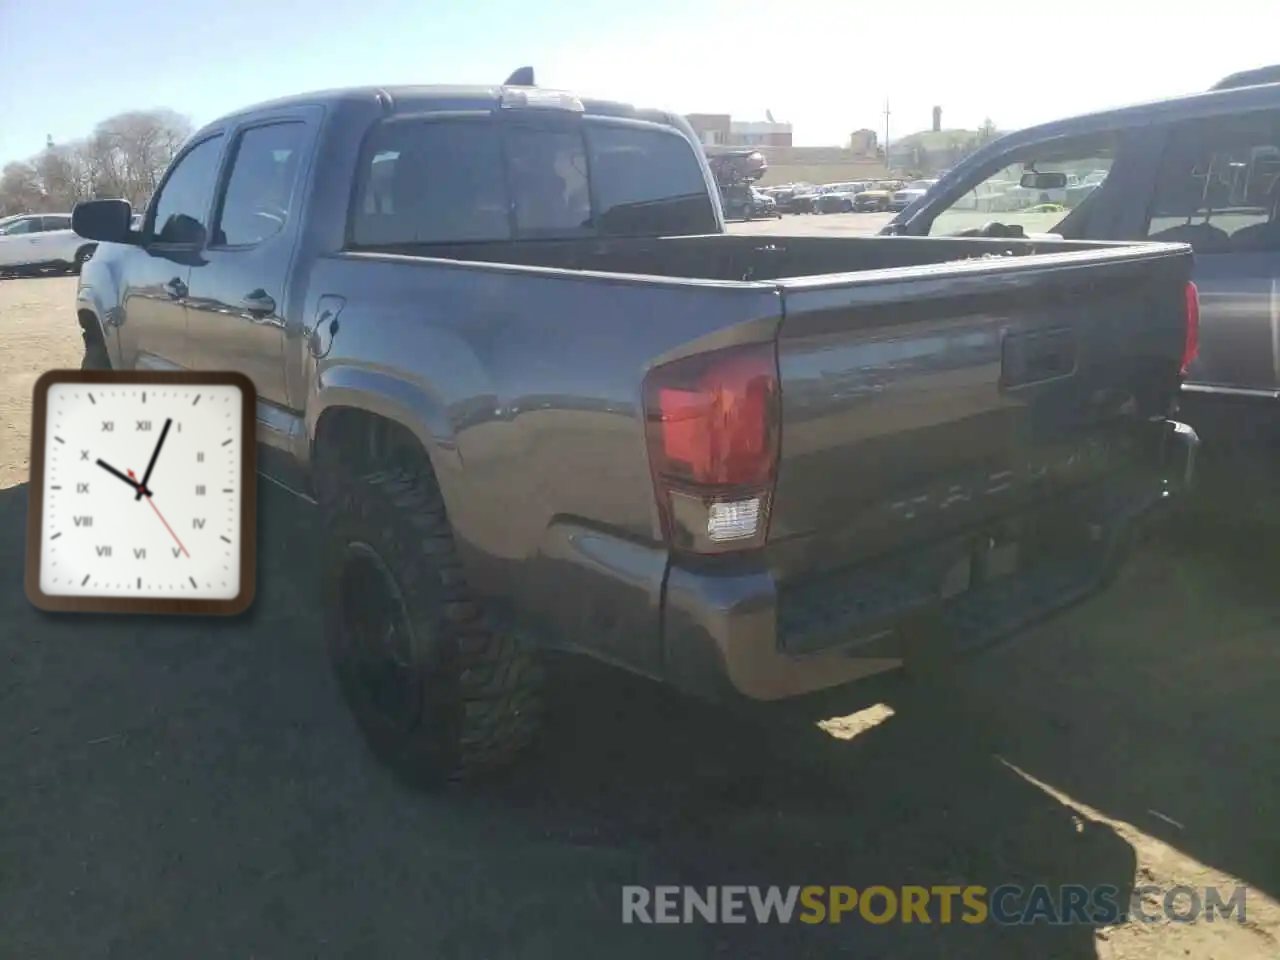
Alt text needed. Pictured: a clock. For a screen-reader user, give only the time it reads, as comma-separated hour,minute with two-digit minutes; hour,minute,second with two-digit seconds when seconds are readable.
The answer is 10,03,24
